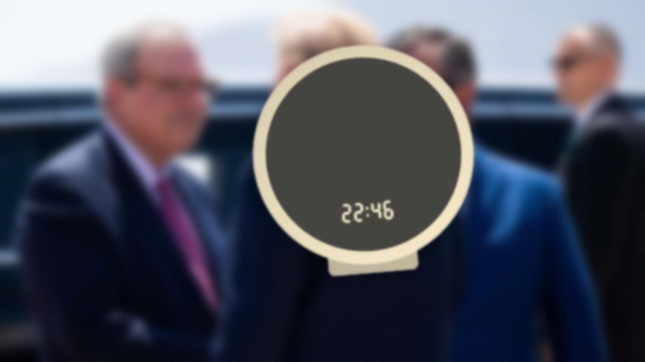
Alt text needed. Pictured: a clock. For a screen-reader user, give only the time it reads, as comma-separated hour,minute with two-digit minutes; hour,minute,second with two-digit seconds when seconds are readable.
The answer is 22,46
